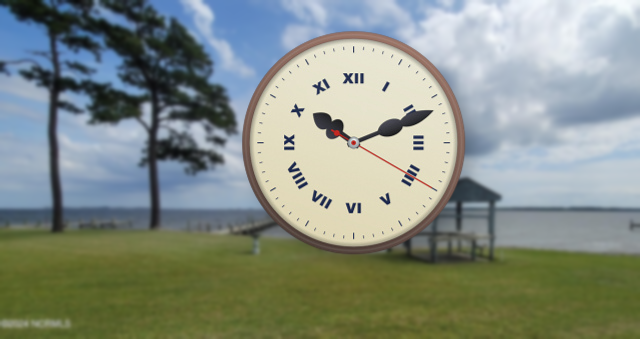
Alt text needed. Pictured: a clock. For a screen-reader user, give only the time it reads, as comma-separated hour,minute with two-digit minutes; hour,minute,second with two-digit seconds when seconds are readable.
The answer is 10,11,20
